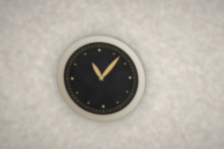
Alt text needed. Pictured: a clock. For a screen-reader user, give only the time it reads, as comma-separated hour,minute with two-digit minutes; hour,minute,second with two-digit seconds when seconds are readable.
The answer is 11,07
